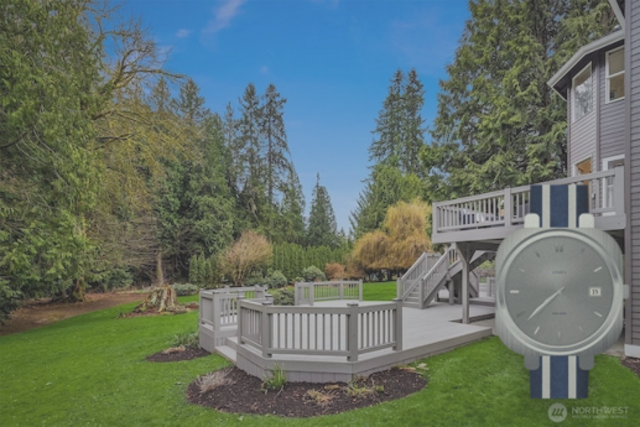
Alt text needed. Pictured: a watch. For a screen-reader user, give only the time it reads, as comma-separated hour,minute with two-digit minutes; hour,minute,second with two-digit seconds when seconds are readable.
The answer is 7,38
